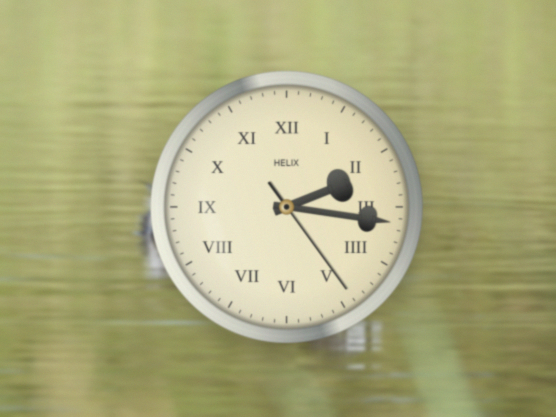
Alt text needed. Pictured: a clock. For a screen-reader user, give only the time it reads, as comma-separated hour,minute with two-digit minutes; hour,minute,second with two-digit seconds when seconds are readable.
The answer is 2,16,24
